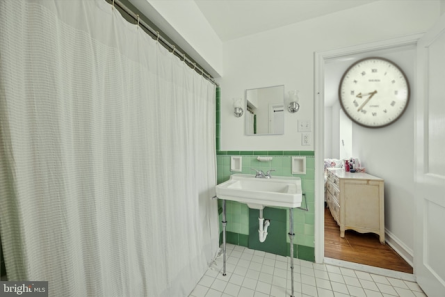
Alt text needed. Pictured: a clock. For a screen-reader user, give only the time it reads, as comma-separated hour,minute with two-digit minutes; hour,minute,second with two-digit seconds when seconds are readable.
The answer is 8,37
